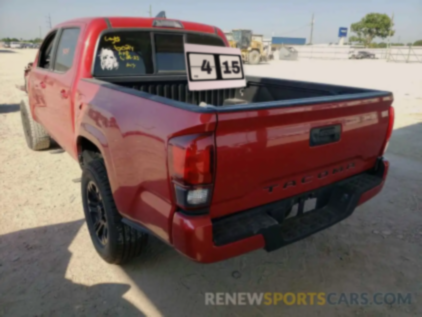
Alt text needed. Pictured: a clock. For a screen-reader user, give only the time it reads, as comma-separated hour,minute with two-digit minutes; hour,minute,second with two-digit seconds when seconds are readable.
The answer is 4,15
